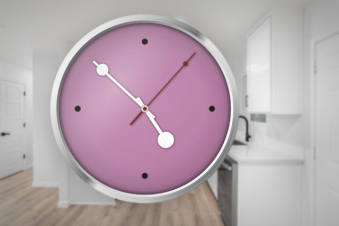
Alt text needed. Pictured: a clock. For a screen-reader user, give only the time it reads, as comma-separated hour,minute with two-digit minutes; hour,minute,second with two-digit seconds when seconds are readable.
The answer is 4,52,07
